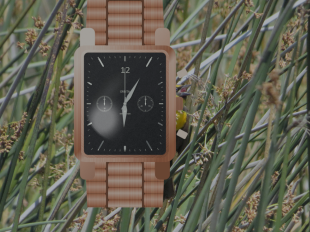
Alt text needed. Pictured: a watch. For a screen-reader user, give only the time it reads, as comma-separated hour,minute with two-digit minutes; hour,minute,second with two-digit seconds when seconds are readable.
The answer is 6,05
